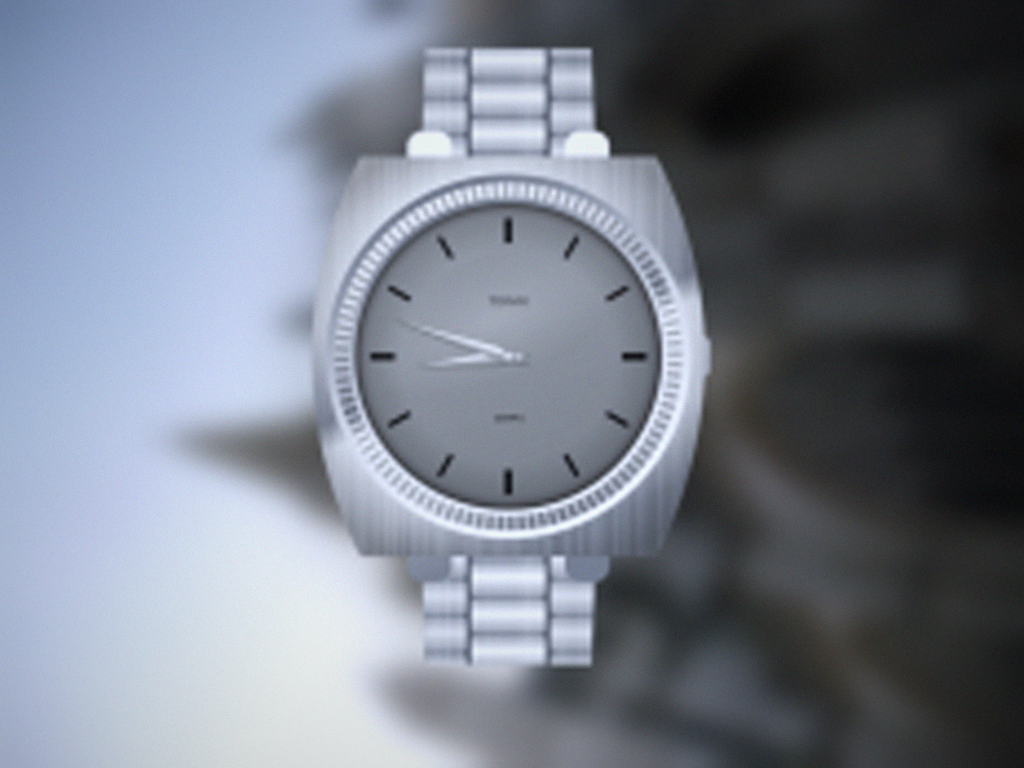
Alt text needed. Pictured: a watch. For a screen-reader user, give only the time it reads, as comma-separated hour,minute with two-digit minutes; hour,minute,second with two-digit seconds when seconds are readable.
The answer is 8,48
